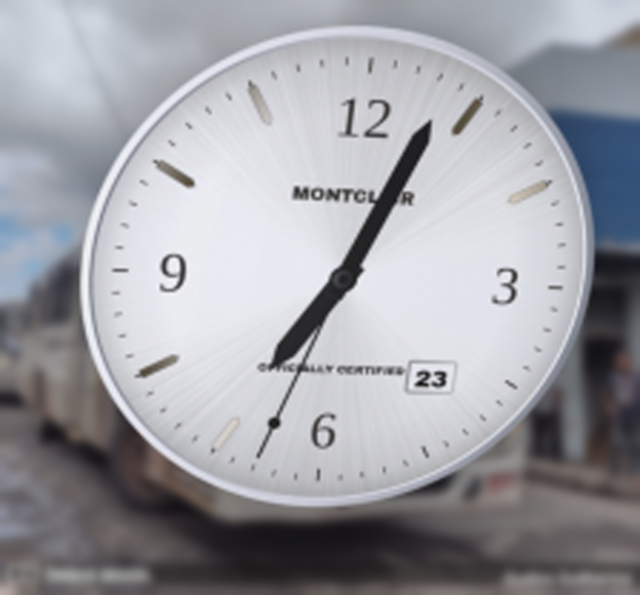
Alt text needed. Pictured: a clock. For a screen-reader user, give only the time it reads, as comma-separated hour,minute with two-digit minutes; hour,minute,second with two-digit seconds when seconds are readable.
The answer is 7,03,33
